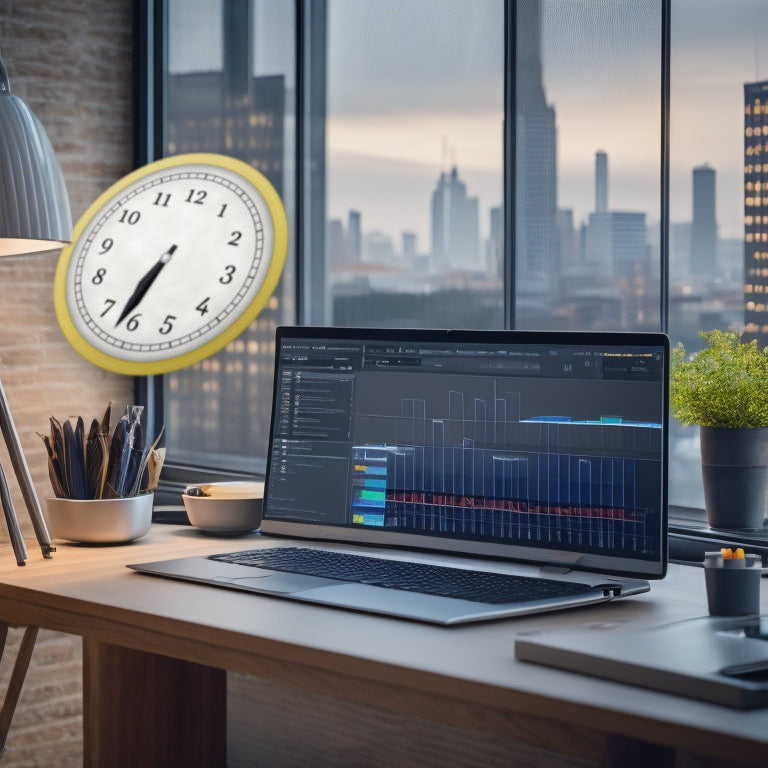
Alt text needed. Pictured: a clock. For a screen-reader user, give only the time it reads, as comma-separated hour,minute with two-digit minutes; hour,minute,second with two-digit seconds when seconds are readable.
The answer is 6,32
